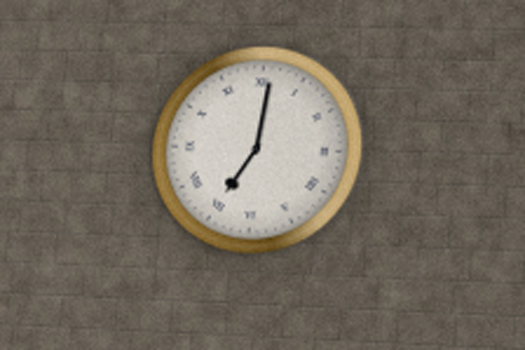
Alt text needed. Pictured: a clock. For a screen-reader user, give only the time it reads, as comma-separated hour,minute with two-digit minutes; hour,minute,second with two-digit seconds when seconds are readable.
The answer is 7,01
